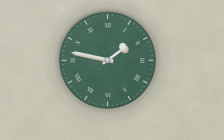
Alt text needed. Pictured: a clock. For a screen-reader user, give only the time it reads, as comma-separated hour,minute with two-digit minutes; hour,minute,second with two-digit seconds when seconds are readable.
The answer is 1,47
